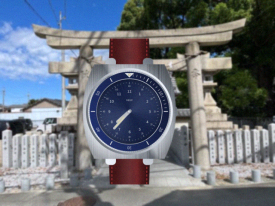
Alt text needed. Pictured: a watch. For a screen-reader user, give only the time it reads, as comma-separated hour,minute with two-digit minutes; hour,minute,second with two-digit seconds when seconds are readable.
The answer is 7,37
